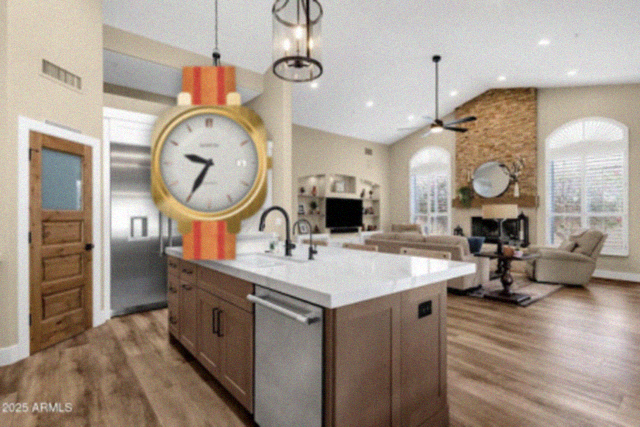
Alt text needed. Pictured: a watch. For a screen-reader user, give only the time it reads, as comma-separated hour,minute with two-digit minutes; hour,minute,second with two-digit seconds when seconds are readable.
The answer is 9,35
